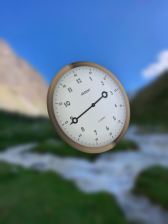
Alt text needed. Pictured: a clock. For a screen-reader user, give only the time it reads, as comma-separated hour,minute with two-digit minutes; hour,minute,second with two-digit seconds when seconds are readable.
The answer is 2,44
